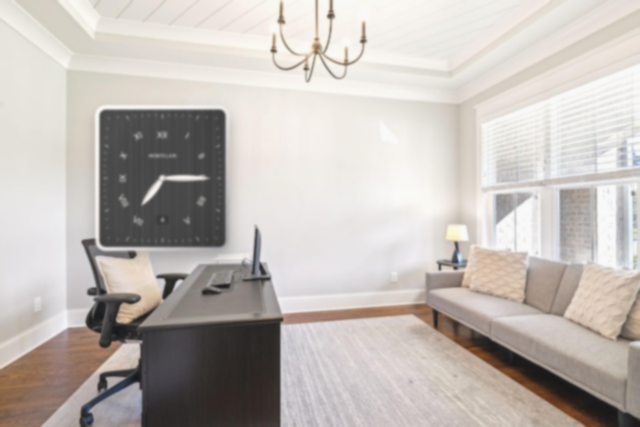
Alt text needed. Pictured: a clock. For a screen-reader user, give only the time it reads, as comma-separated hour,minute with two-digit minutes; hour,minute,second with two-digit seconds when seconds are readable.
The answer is 7,15
